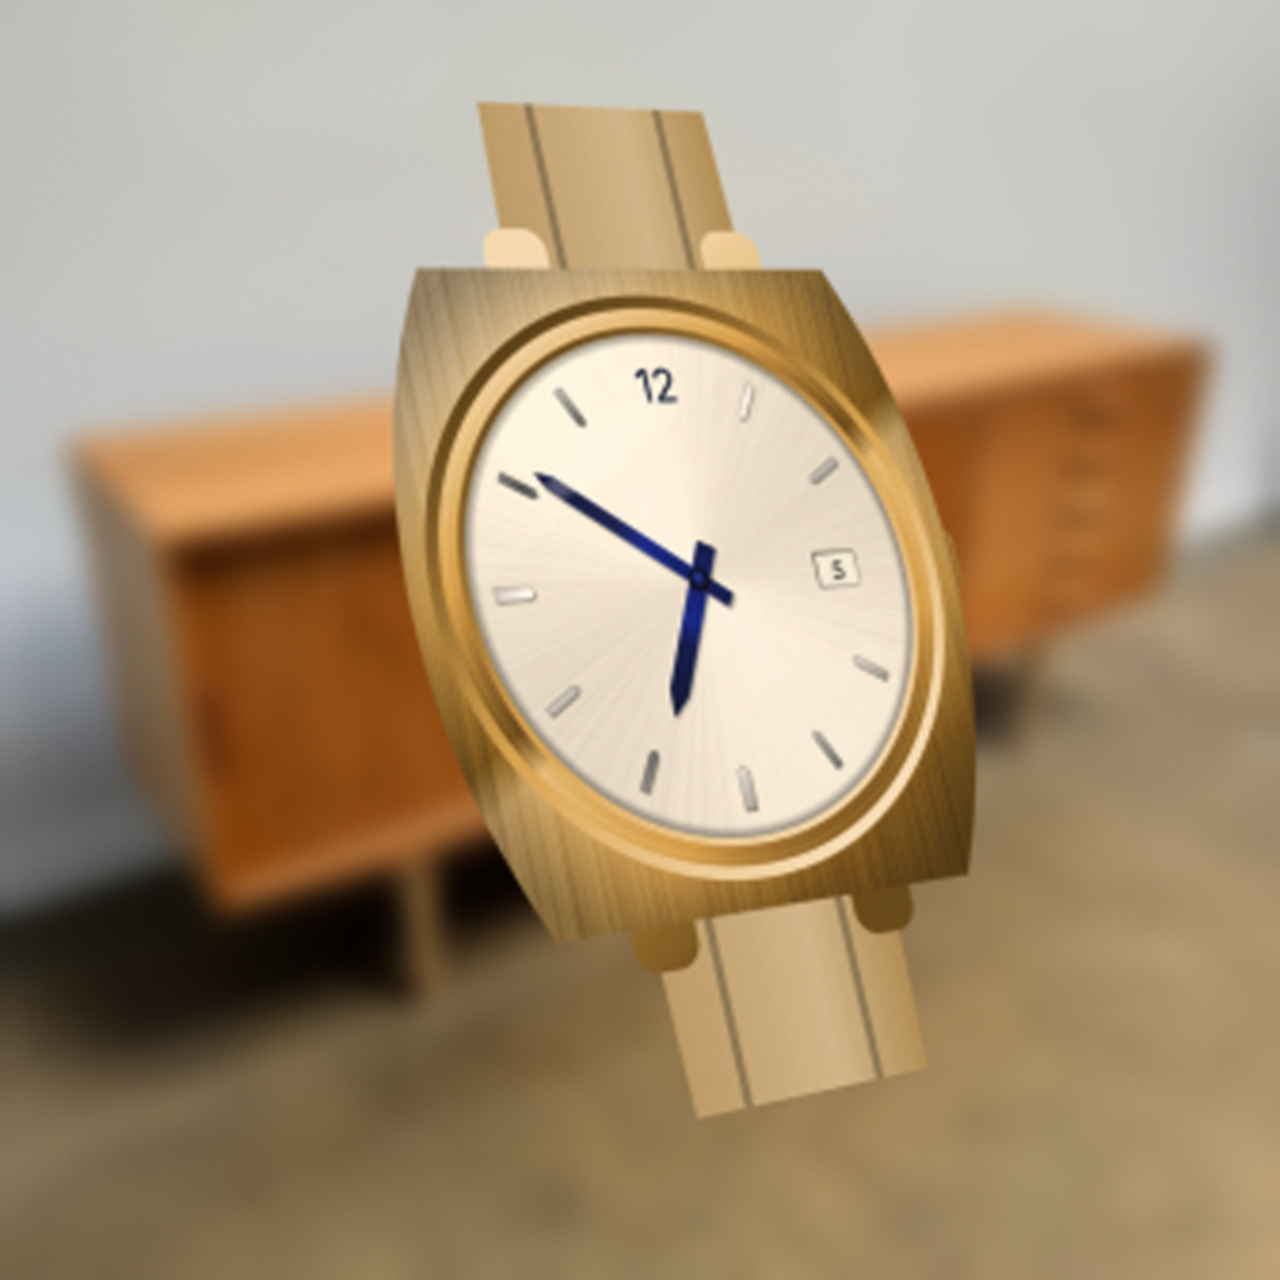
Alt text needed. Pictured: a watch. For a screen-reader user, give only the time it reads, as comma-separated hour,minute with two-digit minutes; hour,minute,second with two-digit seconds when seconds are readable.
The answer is 6,51
